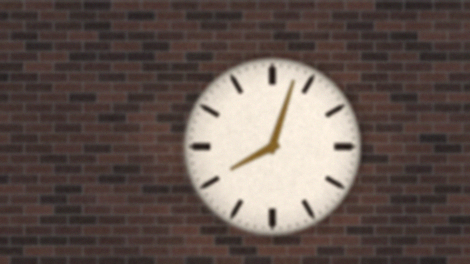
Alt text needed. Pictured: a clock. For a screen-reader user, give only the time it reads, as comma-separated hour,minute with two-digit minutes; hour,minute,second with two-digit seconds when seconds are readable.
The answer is 8,03
